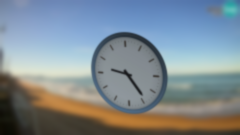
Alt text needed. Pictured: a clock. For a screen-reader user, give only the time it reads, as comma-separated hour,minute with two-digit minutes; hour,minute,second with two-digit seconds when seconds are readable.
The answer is 9,24
